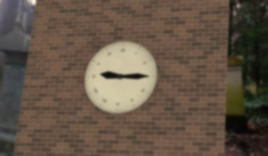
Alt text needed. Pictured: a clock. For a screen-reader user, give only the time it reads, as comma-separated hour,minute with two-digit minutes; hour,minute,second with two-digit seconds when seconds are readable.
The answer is 9,15
